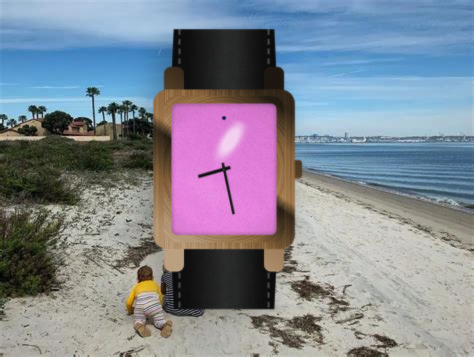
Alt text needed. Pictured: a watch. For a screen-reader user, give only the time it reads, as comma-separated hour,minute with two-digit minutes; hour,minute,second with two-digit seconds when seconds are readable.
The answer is 8,28
